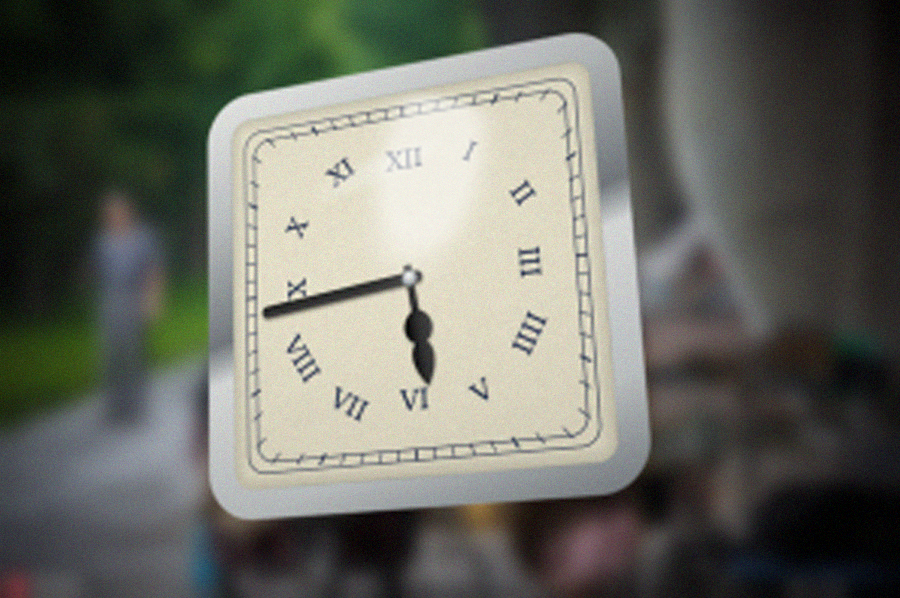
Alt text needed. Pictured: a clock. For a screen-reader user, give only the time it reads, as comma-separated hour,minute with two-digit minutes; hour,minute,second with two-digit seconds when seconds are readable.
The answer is 5,44
